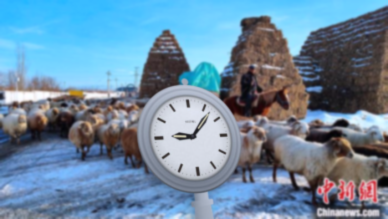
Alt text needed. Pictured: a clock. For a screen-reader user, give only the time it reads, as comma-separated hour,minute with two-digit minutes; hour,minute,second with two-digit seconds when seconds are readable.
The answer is 9,07
